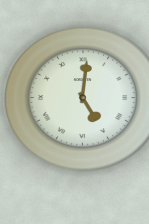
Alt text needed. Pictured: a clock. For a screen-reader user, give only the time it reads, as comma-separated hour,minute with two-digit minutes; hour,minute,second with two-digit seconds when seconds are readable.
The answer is 5,01
